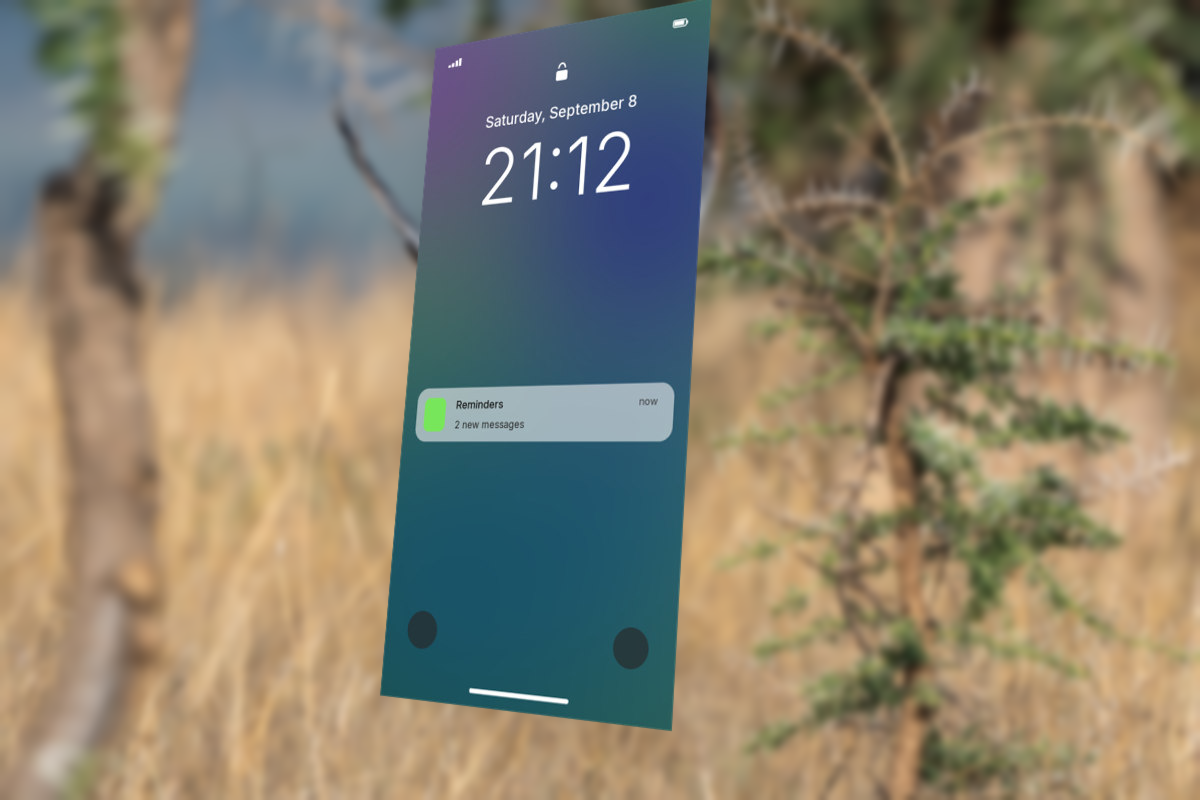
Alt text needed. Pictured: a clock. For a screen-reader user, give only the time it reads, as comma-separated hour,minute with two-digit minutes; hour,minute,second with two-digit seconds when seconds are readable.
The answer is 21,12
